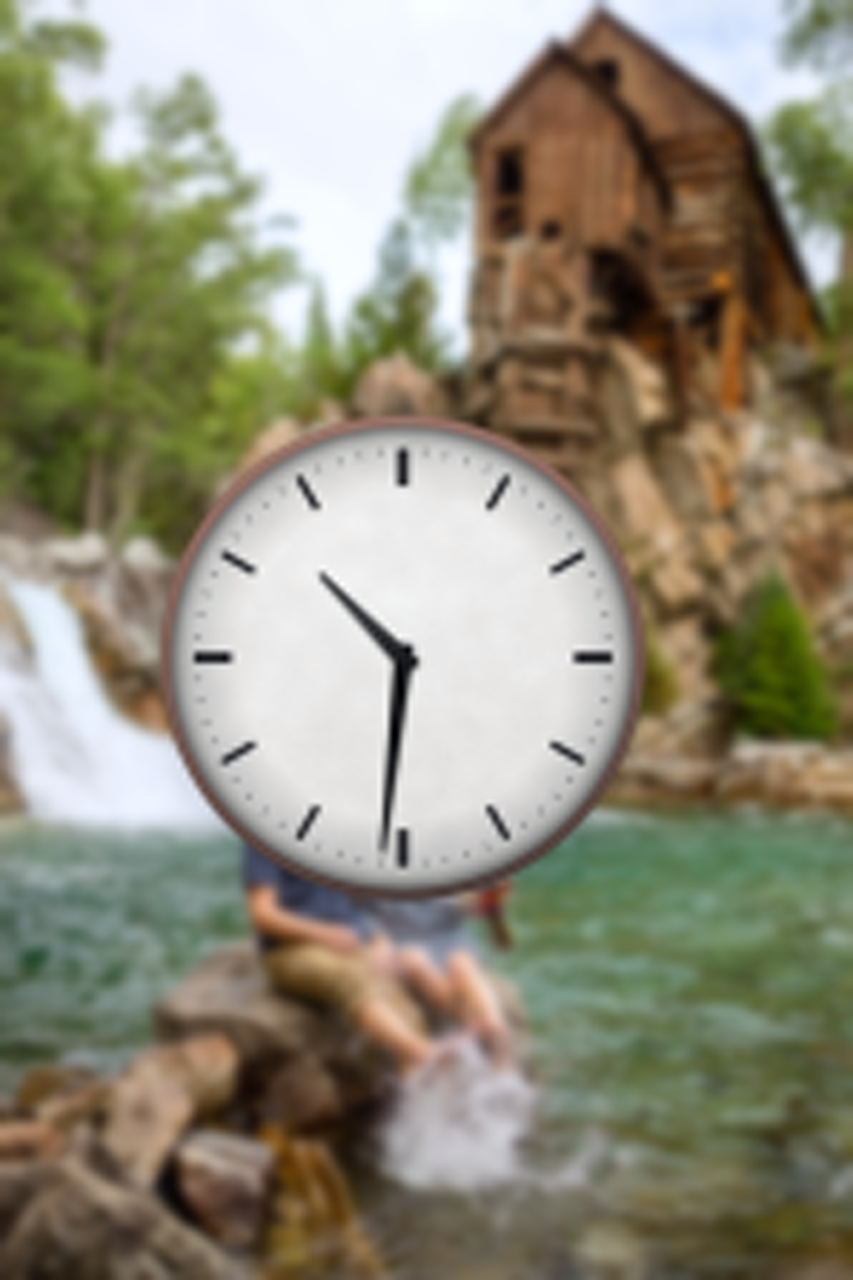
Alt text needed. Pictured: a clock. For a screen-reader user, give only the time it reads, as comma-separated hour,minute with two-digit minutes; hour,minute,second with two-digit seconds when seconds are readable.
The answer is 10,31
